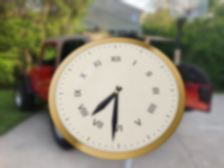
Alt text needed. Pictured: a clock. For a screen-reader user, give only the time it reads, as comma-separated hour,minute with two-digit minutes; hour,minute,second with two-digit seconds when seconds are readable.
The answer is 7,31
